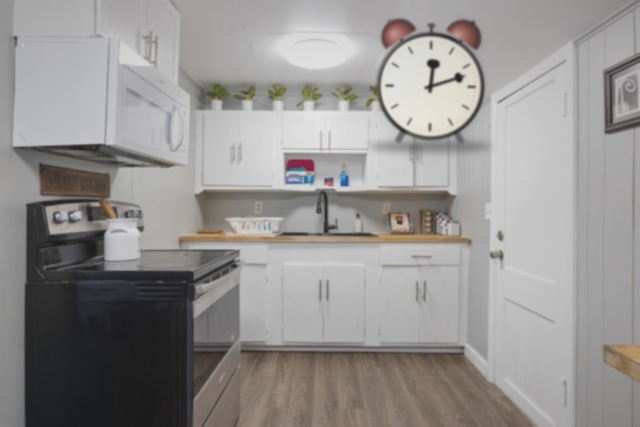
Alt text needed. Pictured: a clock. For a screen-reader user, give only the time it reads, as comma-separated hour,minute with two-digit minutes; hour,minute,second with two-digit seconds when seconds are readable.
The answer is 12,12
